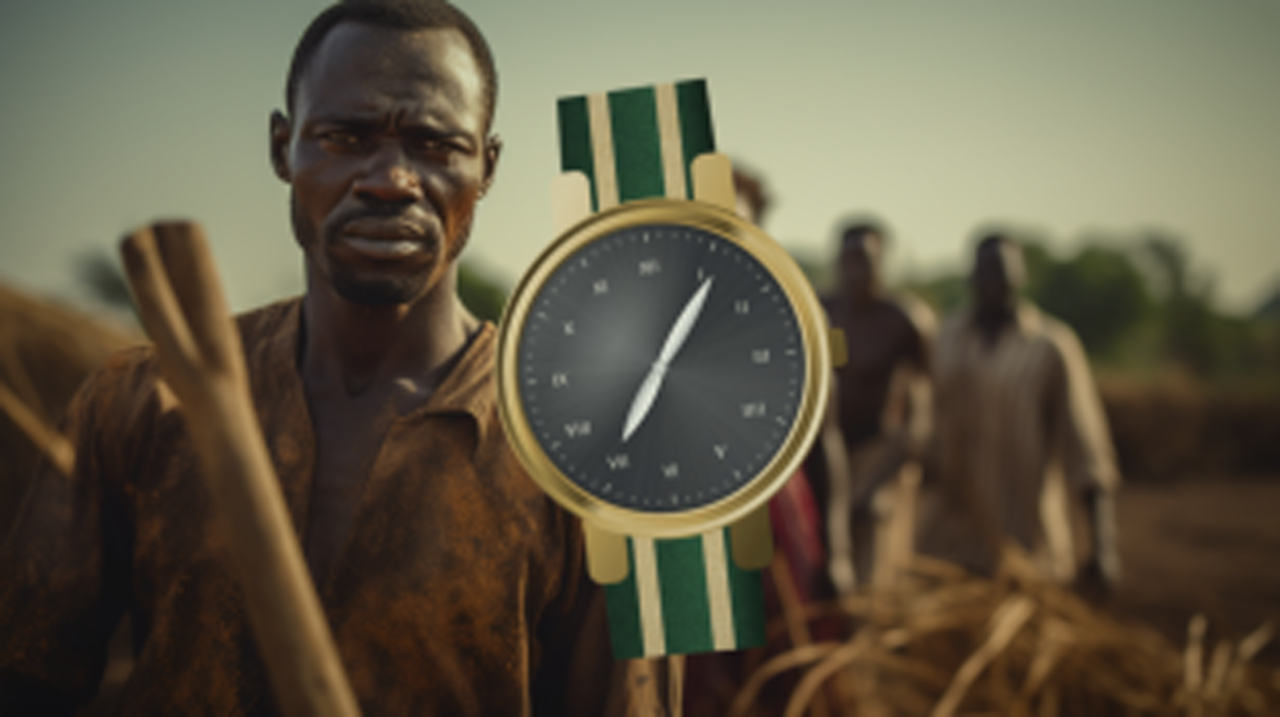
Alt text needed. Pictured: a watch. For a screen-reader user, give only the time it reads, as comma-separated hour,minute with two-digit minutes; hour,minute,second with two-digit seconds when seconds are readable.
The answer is 7,06
